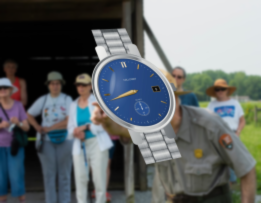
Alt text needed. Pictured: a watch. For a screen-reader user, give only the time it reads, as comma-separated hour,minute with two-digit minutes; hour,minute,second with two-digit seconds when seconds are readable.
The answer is 8,43
